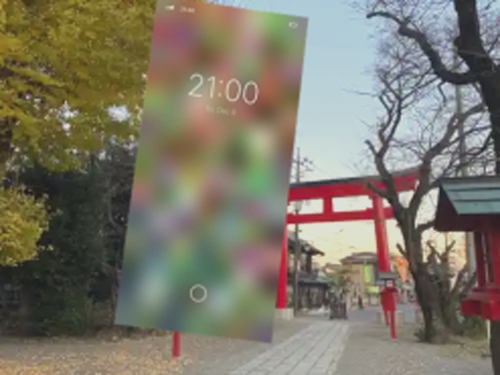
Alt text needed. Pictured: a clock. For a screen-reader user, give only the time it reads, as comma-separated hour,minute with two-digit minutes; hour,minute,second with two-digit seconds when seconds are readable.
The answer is 21,00
